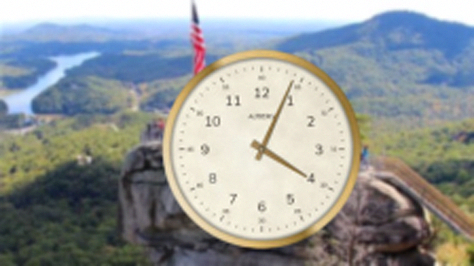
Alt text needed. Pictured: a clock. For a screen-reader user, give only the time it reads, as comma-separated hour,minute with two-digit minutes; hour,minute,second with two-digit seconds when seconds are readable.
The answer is 4,04
